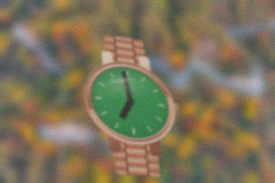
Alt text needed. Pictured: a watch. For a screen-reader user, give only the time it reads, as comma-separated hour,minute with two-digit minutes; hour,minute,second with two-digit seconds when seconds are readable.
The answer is 6,59
